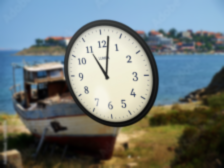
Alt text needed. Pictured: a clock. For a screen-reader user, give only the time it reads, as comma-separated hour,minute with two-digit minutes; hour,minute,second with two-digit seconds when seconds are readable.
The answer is 11,02
